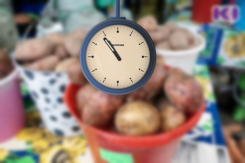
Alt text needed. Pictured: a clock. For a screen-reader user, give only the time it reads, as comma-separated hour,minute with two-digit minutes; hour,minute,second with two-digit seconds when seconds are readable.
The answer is 10,54
